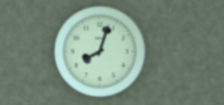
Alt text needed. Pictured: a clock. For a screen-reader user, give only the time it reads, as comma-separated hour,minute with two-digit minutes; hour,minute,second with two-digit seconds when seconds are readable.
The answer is 8,03
